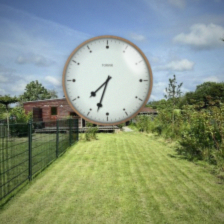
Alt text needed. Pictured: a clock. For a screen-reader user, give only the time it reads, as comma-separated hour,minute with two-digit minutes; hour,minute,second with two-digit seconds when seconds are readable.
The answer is 7,33
